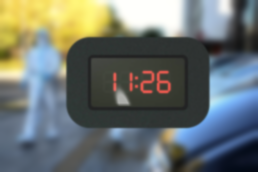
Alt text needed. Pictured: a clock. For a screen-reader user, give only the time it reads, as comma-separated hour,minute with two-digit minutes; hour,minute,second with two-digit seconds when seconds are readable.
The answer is 11,26
